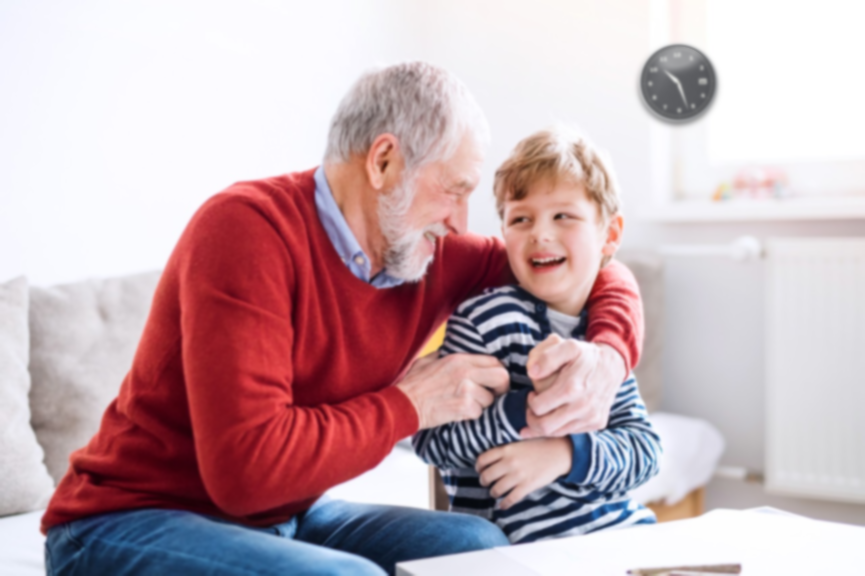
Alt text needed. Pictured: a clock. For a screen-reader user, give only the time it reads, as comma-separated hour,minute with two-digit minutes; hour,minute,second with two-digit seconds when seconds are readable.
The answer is 10,27
